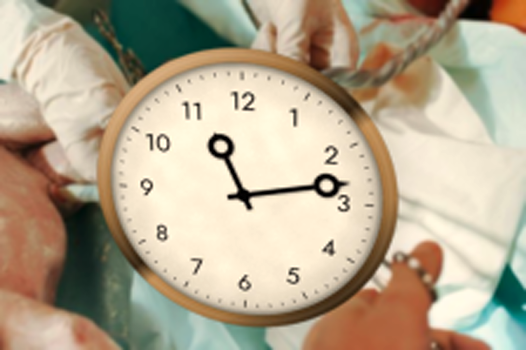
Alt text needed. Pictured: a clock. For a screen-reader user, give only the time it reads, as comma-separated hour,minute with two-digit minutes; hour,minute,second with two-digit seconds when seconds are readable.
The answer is 11,13
